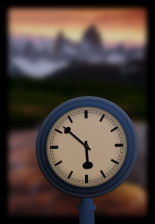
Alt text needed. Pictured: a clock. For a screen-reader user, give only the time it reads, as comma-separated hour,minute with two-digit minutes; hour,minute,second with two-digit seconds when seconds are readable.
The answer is 5,52
